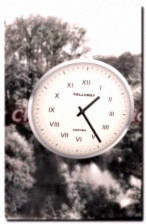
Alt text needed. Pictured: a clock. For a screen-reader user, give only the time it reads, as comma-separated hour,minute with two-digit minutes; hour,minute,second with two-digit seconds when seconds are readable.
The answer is 1,24
